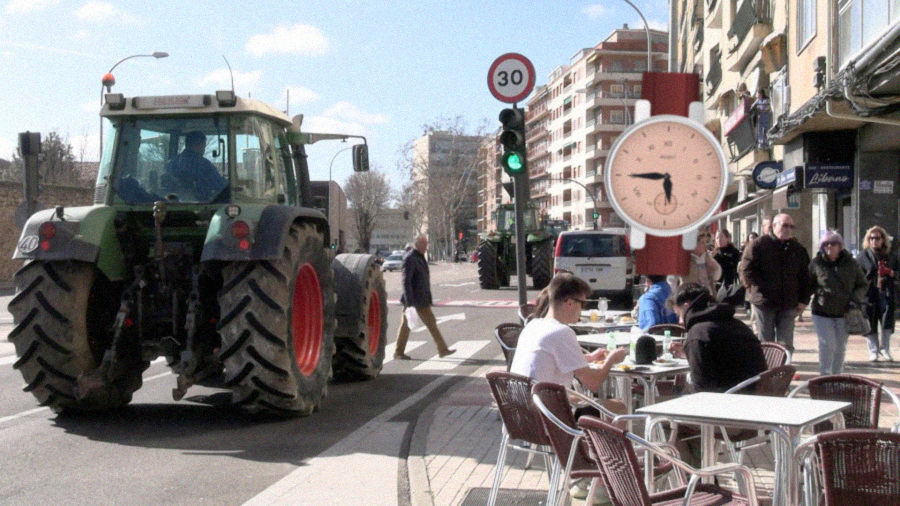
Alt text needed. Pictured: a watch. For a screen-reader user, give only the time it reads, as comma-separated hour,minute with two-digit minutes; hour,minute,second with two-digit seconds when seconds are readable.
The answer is 5,45
